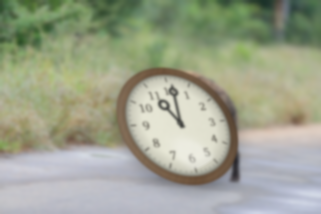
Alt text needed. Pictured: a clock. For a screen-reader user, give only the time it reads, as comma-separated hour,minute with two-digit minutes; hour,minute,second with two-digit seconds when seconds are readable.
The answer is 11,01
